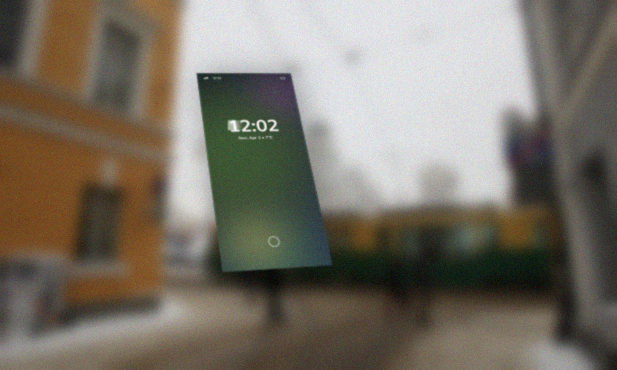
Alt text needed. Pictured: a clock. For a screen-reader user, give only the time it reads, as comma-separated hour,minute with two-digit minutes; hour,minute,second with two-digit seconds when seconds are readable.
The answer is 12,02
